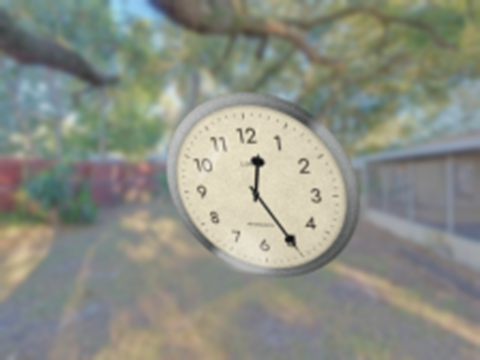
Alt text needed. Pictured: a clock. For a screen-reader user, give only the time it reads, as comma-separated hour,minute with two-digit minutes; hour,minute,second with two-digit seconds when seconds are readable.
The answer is 12,25
